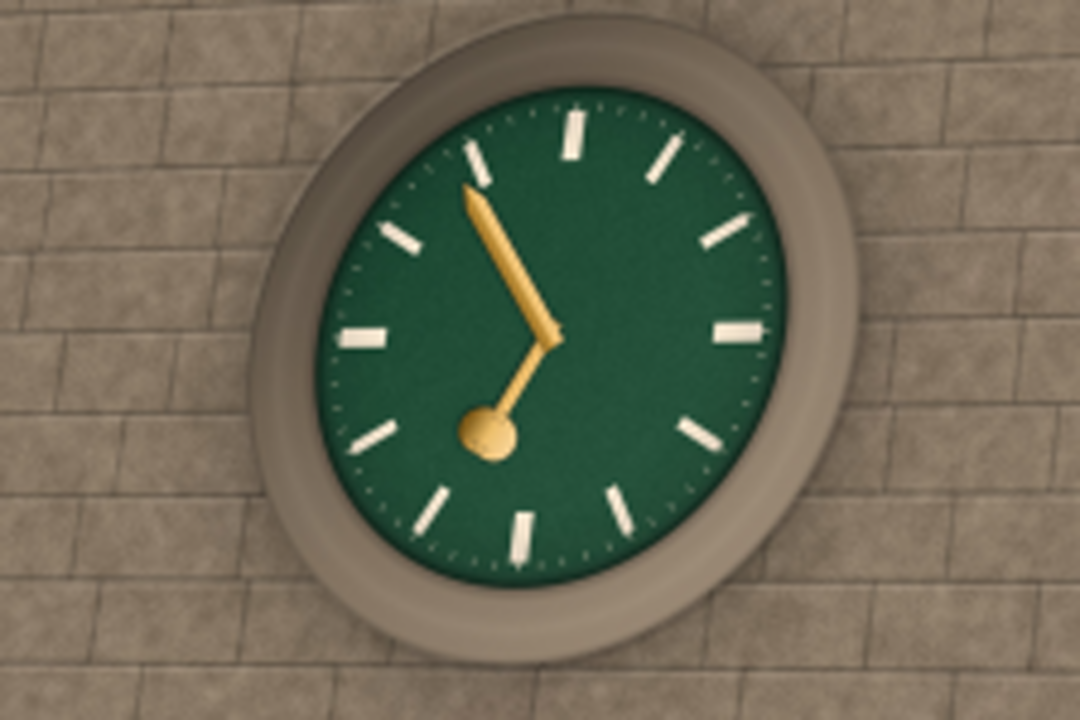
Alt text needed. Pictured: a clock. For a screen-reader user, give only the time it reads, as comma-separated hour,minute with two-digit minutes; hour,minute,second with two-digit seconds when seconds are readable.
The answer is 6,54
